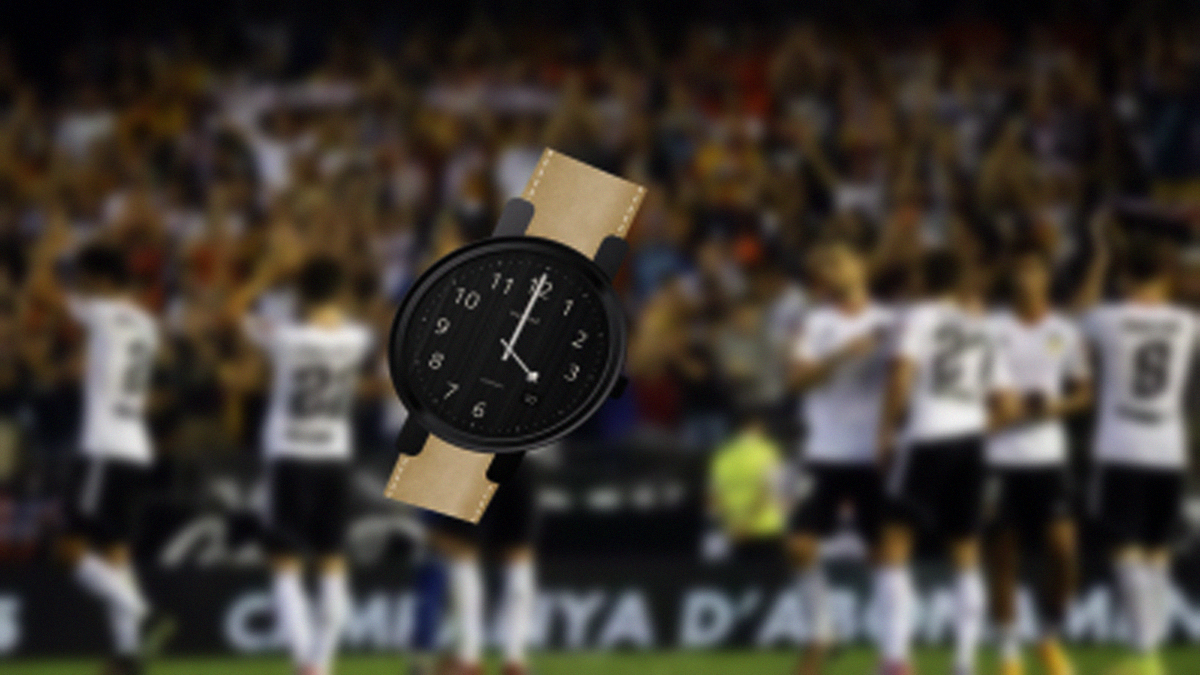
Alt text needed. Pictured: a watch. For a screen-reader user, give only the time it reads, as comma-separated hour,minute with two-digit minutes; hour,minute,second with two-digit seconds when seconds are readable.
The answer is 4,00
